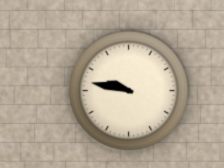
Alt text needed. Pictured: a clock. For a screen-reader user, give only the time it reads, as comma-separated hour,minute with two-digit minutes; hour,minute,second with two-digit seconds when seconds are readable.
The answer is 9,47
